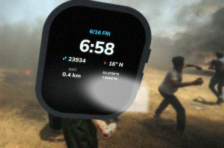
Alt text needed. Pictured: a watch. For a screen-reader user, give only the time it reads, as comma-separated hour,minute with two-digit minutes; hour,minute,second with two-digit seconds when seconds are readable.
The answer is 6,58
